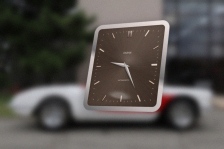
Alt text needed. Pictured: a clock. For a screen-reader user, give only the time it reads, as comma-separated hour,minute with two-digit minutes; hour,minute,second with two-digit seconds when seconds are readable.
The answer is 9,25
